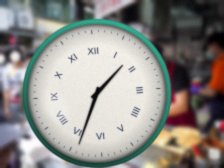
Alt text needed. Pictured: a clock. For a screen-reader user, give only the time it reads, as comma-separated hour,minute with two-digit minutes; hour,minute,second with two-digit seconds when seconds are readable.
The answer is 1,34
